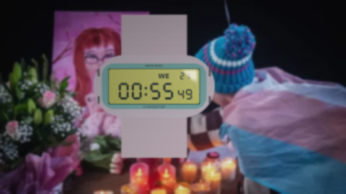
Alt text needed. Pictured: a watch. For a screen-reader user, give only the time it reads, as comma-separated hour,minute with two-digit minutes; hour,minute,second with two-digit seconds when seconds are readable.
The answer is 0,55,49
